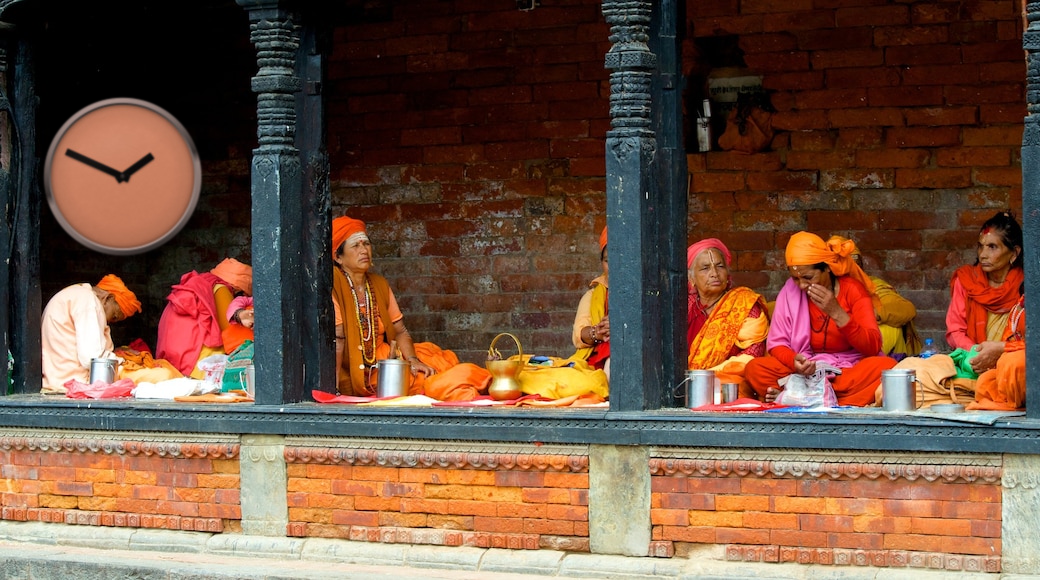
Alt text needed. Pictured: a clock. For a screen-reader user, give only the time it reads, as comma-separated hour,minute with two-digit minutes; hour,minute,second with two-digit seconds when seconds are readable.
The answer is 1,49
